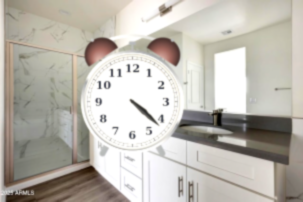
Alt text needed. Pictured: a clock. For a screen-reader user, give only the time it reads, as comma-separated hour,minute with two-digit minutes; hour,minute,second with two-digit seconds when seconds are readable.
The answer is 4,22
